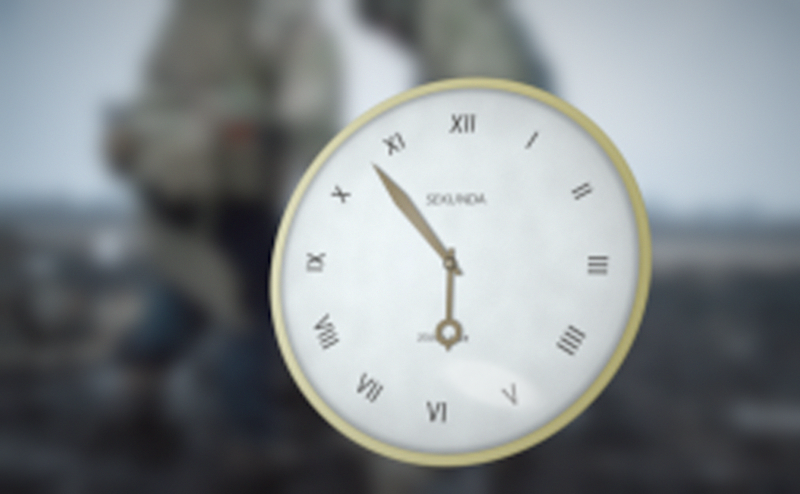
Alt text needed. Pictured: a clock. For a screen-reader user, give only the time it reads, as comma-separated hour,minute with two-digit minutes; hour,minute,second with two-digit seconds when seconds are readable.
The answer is 5,53
